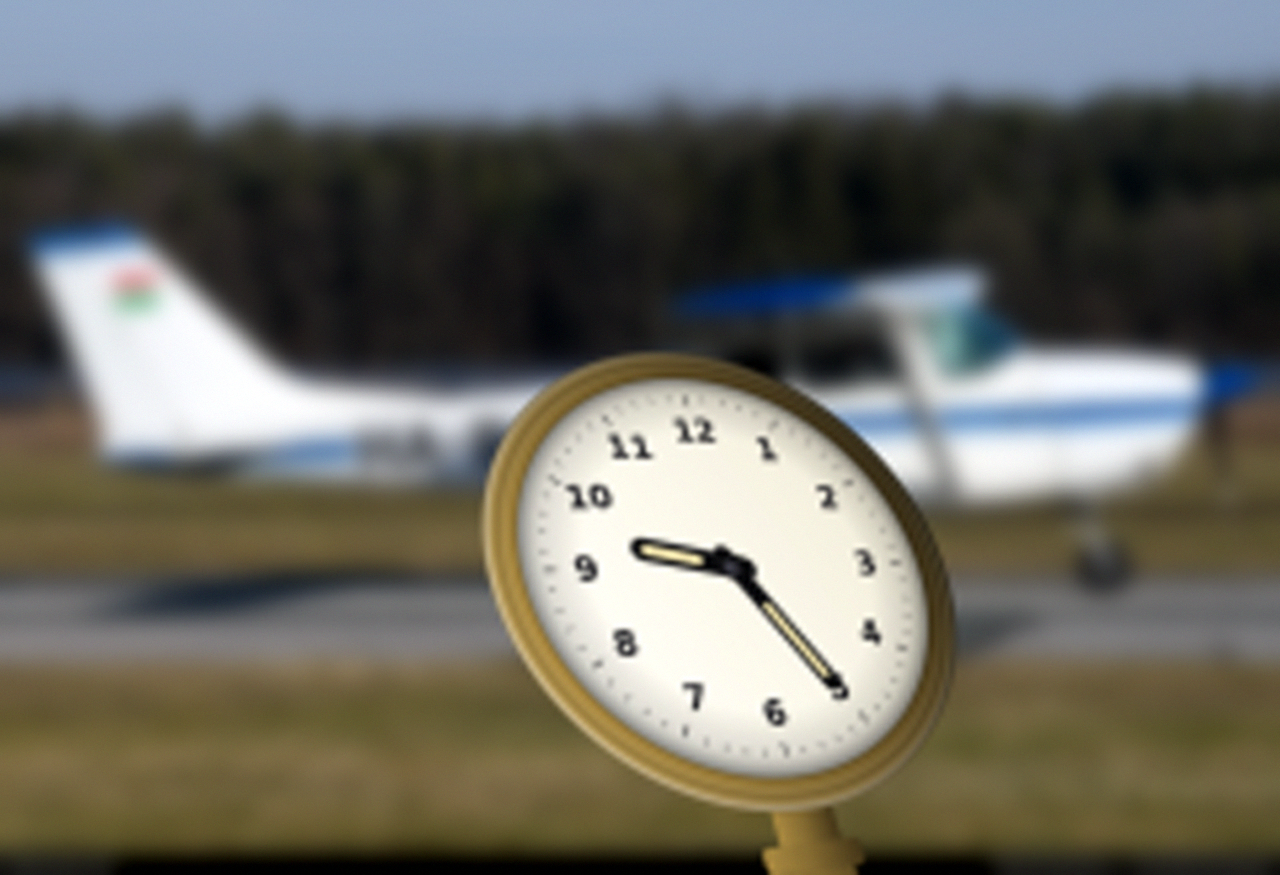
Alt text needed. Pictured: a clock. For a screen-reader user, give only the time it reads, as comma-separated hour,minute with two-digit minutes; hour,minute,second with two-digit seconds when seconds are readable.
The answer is 9,25
